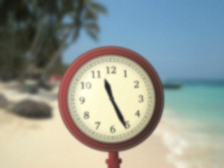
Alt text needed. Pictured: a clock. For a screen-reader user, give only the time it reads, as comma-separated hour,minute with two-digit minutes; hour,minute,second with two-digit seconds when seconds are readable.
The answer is 11,26
